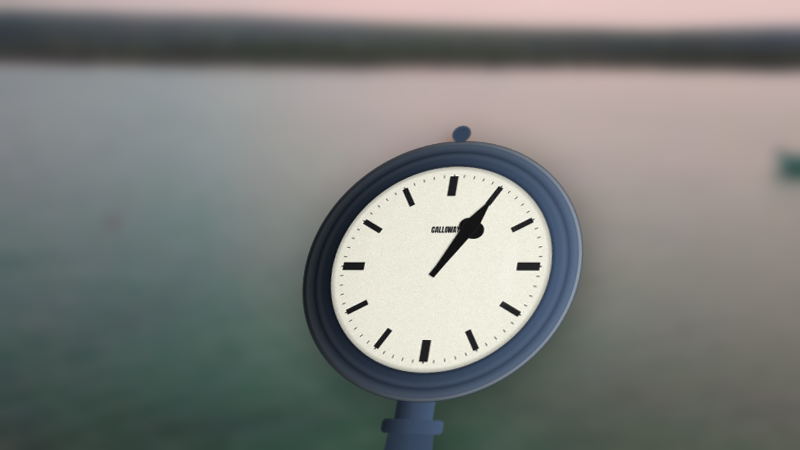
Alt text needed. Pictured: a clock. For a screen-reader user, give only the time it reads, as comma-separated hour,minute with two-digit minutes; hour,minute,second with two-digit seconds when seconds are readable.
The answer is 1,05
